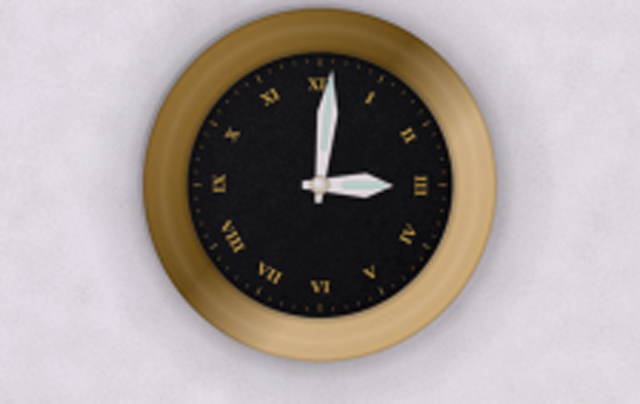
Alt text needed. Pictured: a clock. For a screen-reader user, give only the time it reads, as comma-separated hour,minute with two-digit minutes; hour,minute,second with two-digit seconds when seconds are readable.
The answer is 3,01
